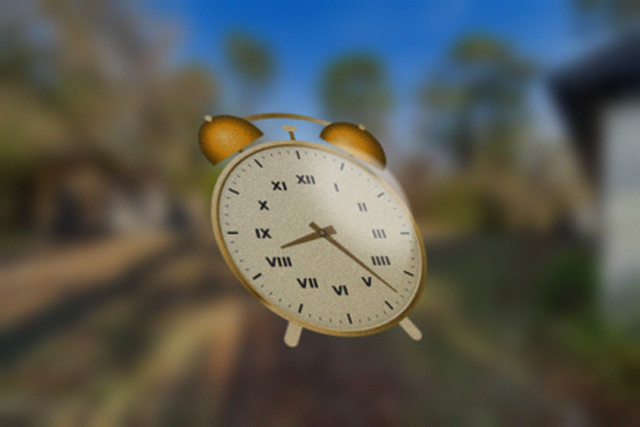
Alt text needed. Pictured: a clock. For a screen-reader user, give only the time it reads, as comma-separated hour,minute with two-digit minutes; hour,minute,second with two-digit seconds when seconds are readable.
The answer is 8,23
